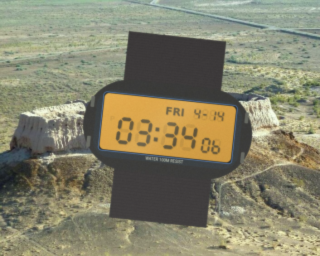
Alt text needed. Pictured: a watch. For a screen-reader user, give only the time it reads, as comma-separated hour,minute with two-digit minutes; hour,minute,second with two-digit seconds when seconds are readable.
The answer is 3,34,06
